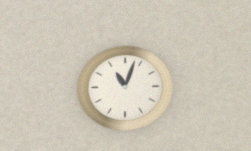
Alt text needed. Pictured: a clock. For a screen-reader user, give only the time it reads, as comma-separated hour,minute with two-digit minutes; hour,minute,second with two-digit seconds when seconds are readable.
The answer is 11,03
